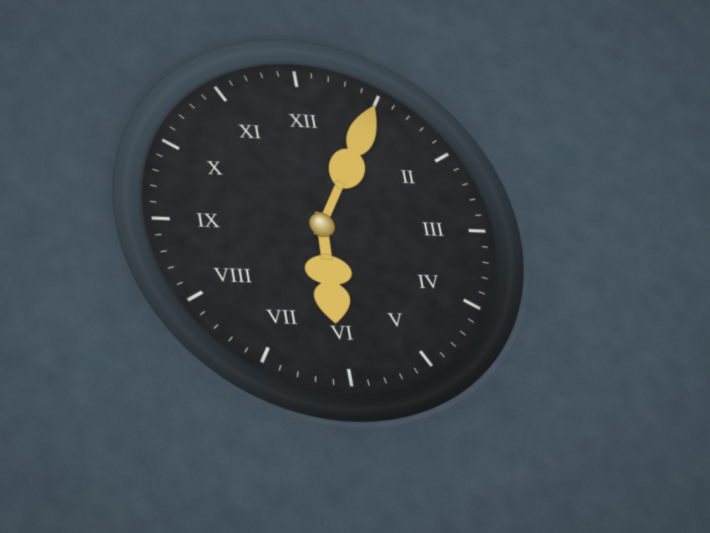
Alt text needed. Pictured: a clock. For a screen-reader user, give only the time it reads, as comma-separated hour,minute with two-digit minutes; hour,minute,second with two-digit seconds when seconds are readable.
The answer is 6,05
